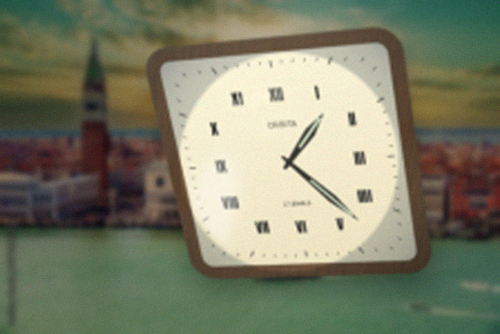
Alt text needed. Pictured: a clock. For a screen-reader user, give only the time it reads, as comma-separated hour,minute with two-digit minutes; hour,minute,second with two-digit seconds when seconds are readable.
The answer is 1,23
